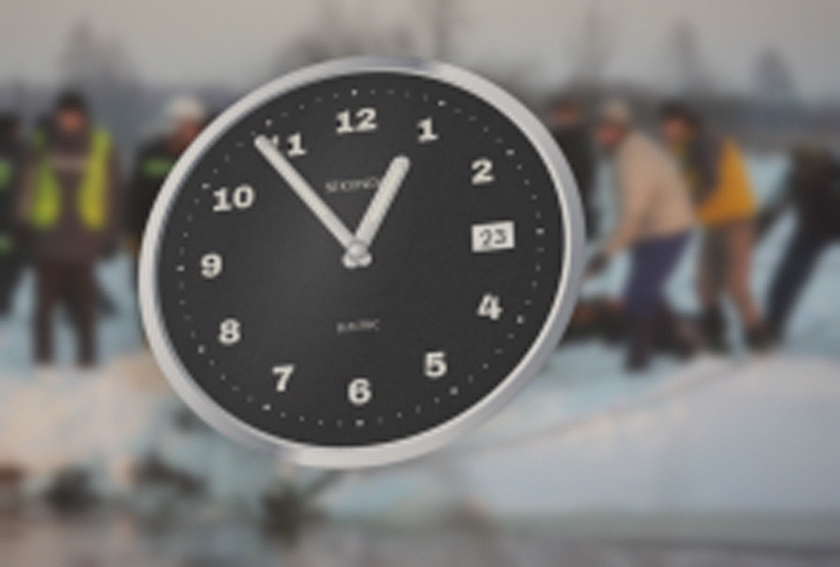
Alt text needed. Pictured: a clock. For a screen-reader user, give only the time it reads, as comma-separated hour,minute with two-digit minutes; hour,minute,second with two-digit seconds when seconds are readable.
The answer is 12,54
